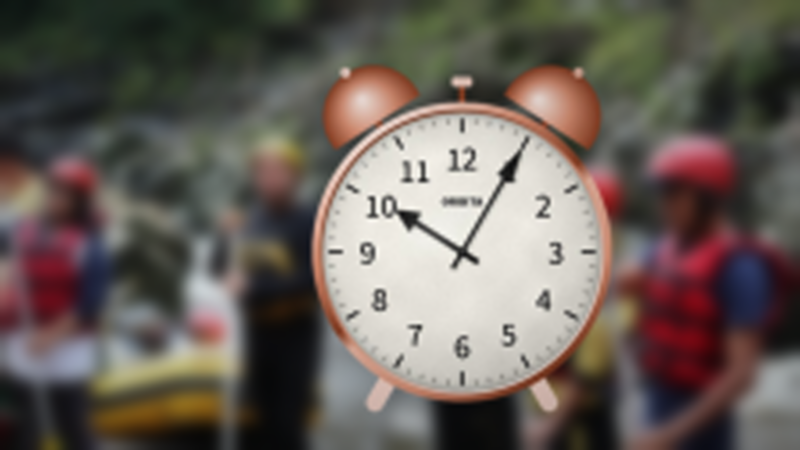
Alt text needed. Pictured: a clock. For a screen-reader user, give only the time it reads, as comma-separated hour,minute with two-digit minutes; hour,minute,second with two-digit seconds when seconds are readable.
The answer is 10,05
